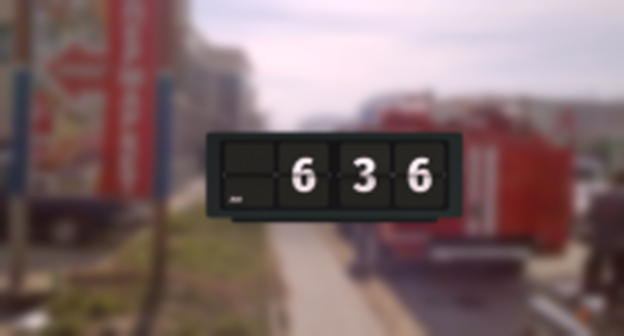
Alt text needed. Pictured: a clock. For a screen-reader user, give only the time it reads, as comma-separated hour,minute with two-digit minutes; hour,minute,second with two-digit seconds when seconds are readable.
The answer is 6,36
